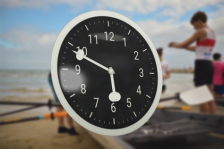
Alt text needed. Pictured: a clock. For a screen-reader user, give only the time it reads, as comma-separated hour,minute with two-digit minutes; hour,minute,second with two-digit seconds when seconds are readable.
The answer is 5,49
